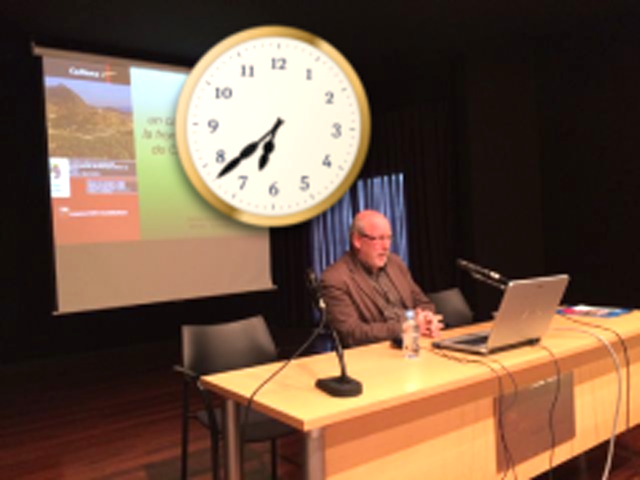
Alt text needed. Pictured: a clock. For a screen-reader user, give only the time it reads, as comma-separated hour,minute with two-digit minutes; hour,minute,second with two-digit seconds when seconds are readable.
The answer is 6,38
